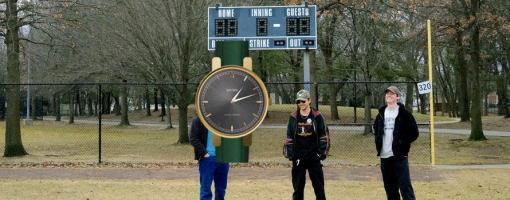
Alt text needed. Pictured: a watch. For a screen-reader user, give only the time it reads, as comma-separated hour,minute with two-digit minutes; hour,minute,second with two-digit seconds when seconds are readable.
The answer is 1,12
